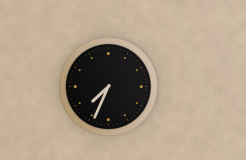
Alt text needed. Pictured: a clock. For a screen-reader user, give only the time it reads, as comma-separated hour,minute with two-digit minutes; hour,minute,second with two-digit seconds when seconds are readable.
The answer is 7,34
